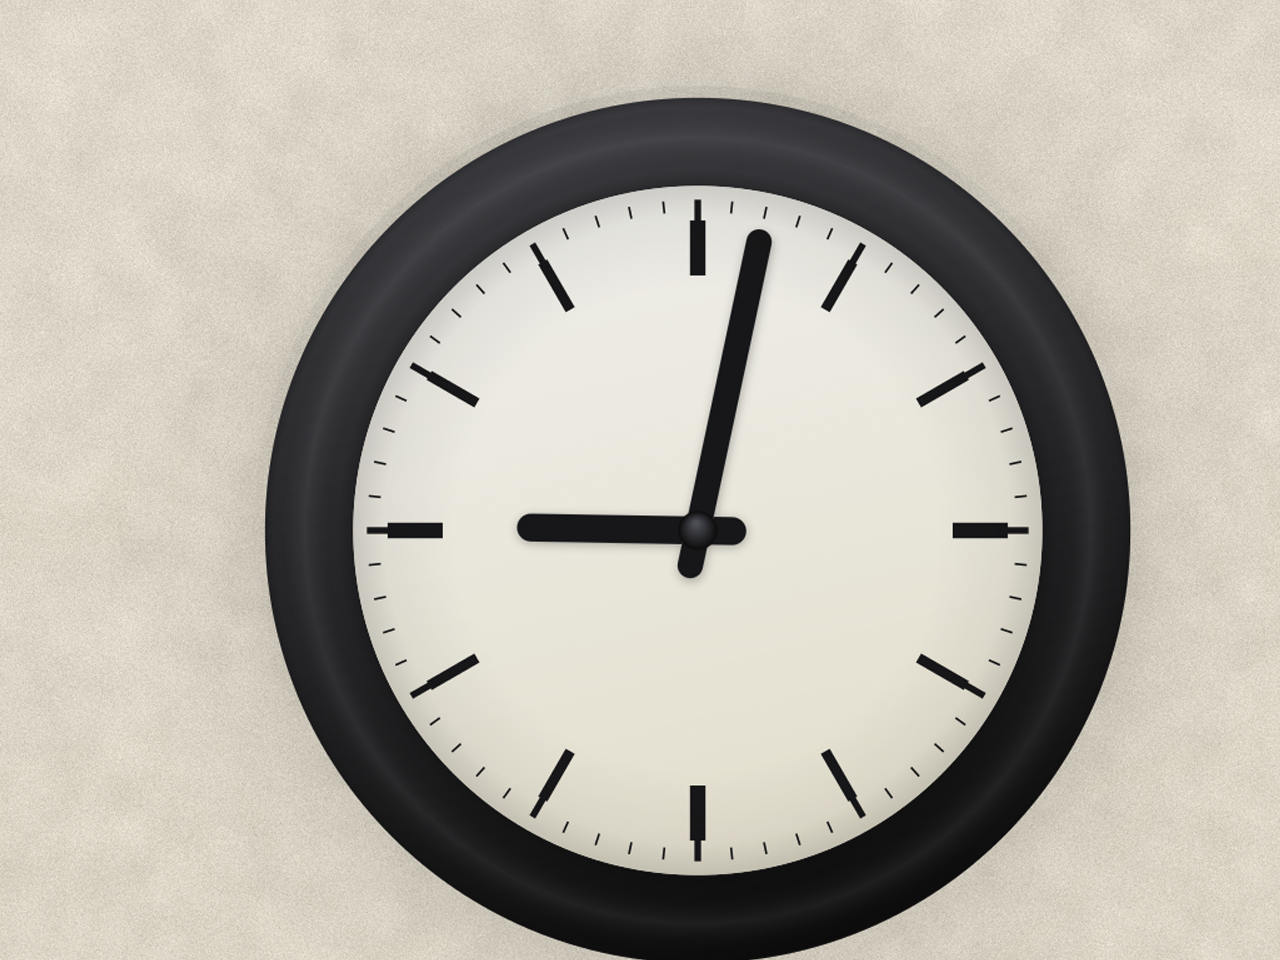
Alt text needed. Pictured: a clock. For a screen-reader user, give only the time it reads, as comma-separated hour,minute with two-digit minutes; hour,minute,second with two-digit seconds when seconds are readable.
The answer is 9,02
